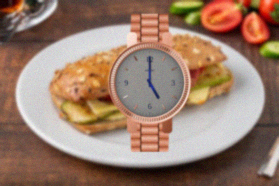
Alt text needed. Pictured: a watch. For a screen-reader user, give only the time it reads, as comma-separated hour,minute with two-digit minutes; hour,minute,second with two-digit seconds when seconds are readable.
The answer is 5,00
